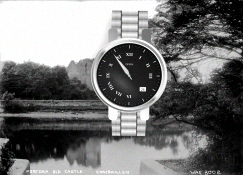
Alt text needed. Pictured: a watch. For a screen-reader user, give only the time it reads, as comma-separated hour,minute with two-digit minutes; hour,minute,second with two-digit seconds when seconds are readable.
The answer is 10,54
